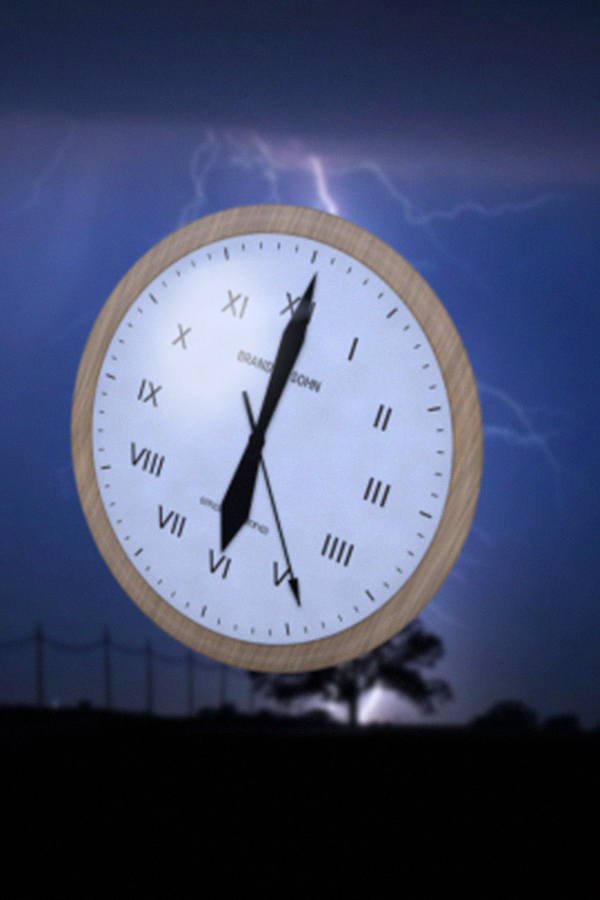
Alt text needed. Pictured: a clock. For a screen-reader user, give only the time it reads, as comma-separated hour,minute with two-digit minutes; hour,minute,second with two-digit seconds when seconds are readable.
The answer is 6,00,24
